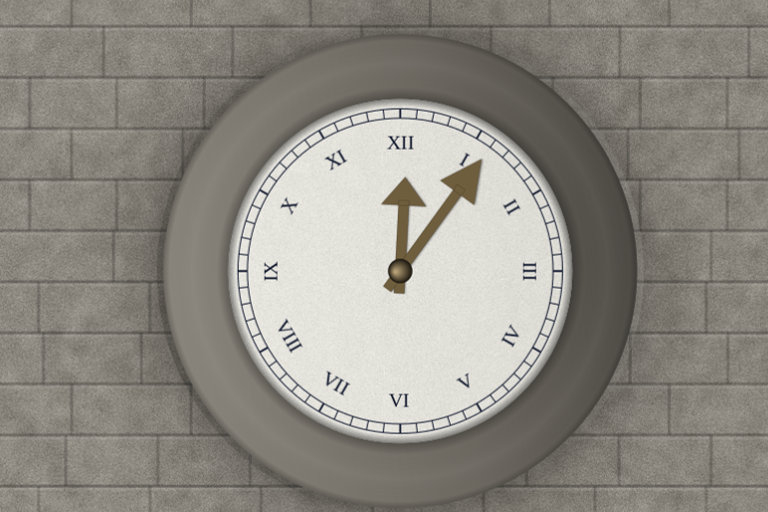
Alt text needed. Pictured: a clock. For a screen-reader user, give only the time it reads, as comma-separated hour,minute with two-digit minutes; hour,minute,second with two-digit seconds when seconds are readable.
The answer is 12,06
